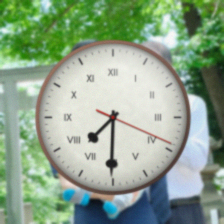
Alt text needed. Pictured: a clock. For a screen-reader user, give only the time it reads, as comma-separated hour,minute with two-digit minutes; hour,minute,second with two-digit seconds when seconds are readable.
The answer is 7,30,19
